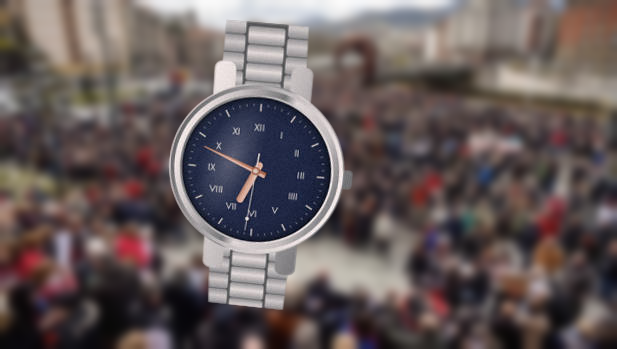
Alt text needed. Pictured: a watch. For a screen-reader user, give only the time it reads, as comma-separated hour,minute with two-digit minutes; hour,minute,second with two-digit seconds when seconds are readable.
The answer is 6,48,31
